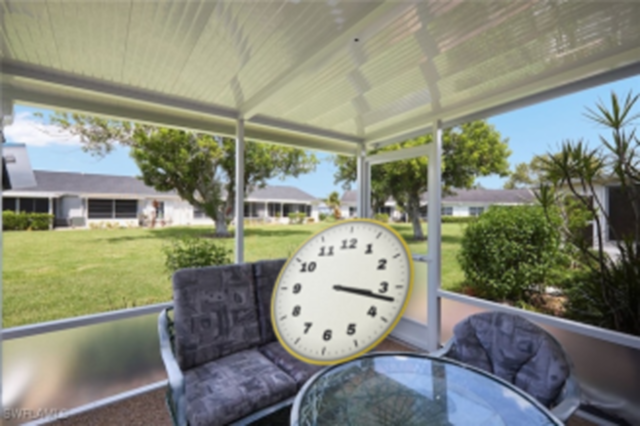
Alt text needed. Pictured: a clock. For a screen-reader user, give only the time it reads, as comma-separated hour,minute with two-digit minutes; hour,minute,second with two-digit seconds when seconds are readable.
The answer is 3,17
